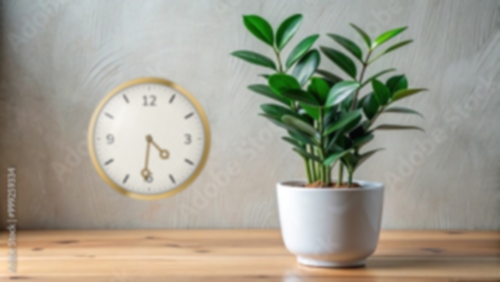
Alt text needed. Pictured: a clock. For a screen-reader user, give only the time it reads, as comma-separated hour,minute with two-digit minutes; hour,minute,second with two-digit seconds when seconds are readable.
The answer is 4,31
